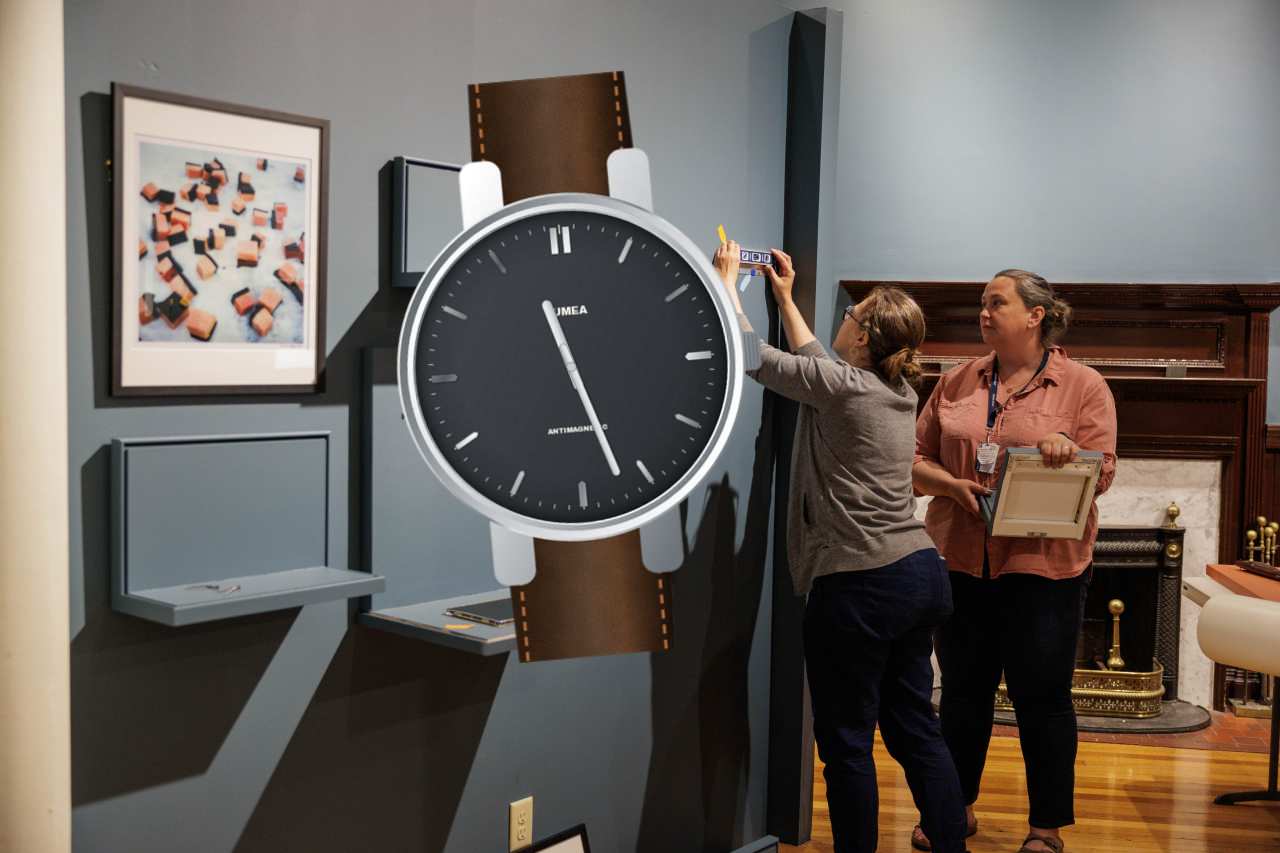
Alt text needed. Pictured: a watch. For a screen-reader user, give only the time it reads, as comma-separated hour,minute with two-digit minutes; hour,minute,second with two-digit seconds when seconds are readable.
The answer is 11,27
